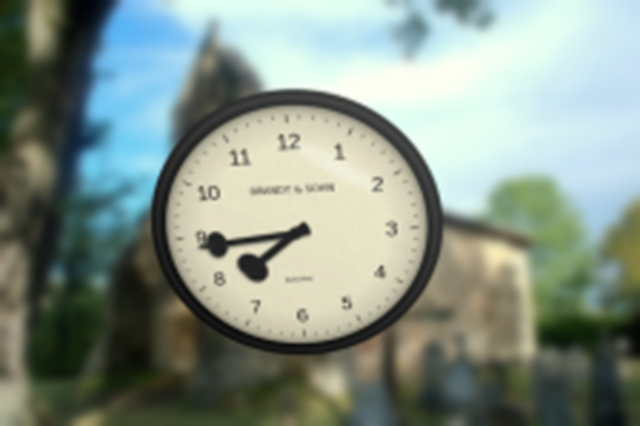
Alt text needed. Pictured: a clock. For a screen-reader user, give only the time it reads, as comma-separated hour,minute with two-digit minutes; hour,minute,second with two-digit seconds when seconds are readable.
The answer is 7,44
